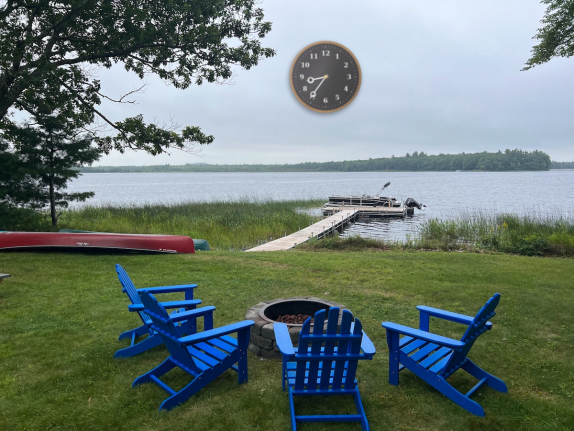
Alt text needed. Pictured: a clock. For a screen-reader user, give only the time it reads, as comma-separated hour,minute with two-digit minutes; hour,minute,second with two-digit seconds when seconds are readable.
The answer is 8,36
